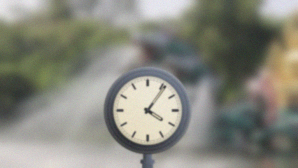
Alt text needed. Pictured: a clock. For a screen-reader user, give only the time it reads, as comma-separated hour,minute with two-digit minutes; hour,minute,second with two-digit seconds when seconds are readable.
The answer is 4,06
